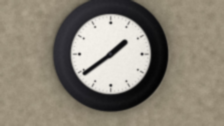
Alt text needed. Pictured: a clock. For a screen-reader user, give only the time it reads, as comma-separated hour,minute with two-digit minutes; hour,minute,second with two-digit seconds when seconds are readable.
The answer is 1,39
